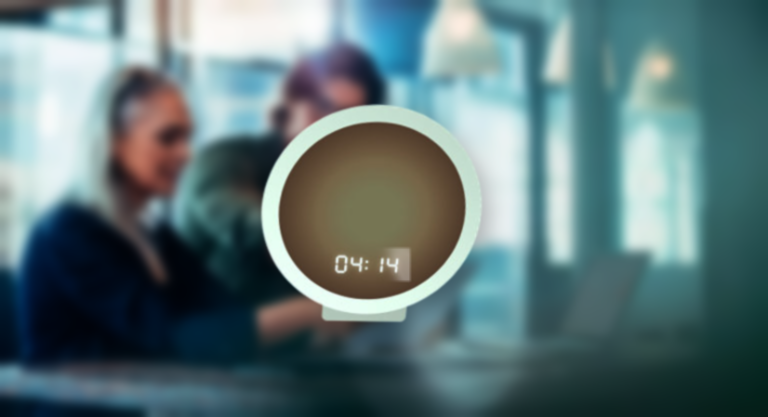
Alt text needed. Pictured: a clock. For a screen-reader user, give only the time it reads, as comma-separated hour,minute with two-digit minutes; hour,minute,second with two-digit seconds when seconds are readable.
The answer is 4,14
